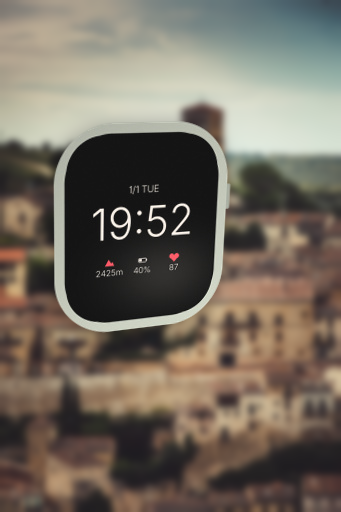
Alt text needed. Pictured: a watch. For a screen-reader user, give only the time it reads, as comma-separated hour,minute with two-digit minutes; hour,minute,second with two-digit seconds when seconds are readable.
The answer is 19,52
